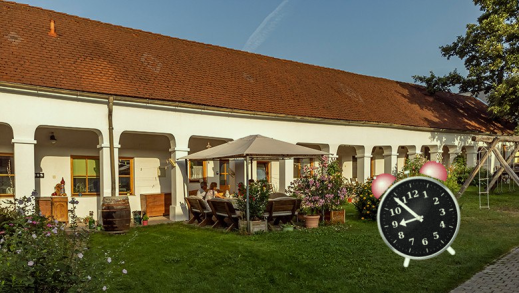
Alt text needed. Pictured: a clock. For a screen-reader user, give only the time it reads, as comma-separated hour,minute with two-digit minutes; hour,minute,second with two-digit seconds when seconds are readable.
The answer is 8,54
